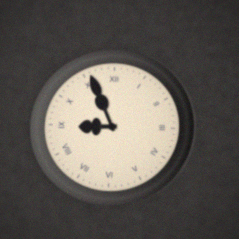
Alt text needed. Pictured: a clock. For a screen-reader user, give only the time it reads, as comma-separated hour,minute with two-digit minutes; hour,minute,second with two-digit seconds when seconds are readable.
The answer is 8,56
